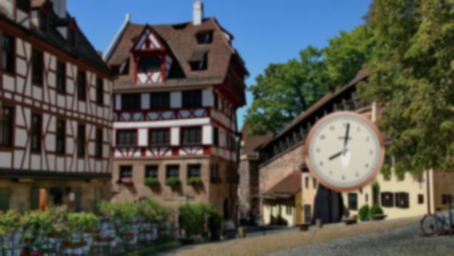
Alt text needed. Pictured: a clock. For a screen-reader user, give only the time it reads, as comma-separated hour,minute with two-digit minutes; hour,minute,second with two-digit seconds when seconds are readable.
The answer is 8,01
